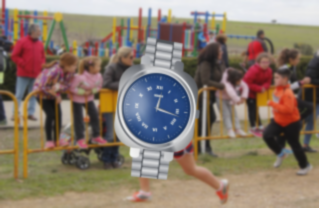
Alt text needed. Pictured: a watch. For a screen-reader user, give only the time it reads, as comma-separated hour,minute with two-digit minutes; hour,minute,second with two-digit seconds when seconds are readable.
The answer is 12,17
